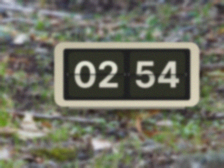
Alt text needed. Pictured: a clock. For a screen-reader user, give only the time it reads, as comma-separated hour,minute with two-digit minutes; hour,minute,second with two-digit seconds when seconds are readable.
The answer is 2,54
